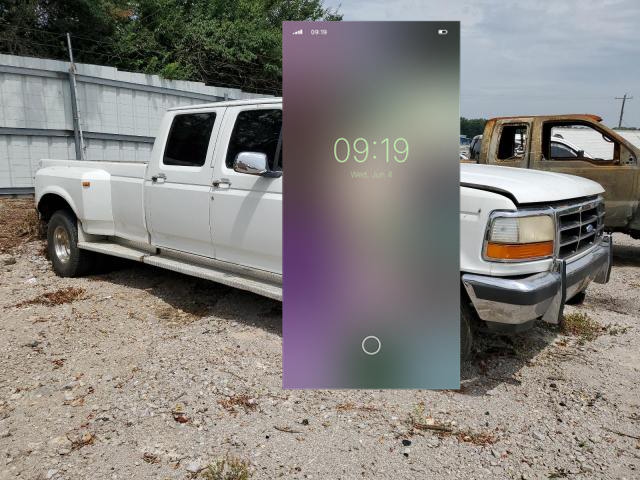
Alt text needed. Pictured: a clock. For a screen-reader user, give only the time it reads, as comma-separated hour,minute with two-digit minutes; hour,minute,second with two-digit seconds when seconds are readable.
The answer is 9,19
